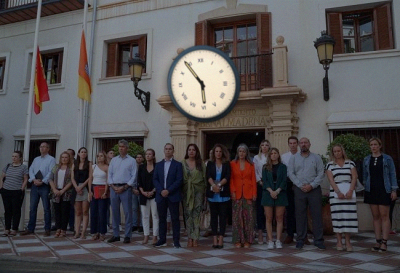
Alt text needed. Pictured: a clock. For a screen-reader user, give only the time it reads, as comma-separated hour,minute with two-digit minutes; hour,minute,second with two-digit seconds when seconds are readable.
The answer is 5,54
